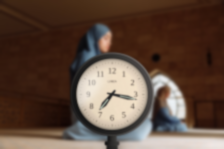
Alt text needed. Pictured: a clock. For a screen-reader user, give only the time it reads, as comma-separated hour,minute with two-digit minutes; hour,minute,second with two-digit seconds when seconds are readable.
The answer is 7,17
